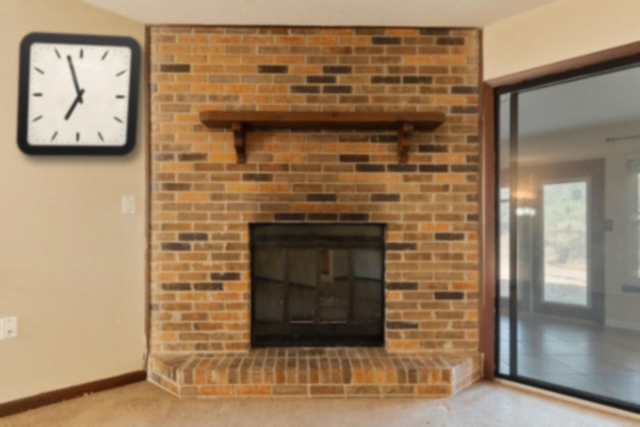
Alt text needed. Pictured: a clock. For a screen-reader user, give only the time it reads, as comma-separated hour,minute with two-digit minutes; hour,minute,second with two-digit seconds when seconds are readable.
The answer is 6,57
